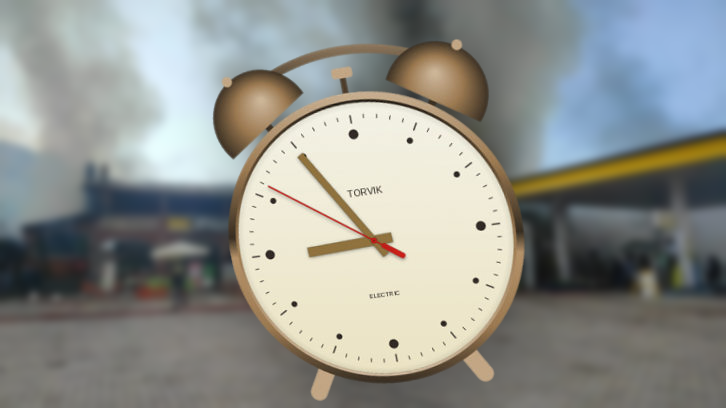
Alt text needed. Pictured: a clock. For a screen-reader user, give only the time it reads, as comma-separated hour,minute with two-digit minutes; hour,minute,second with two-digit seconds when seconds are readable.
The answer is 8,54,51
